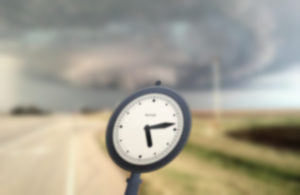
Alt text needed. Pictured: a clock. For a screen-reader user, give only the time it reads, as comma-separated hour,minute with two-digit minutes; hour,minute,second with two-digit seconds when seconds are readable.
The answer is 5,13
